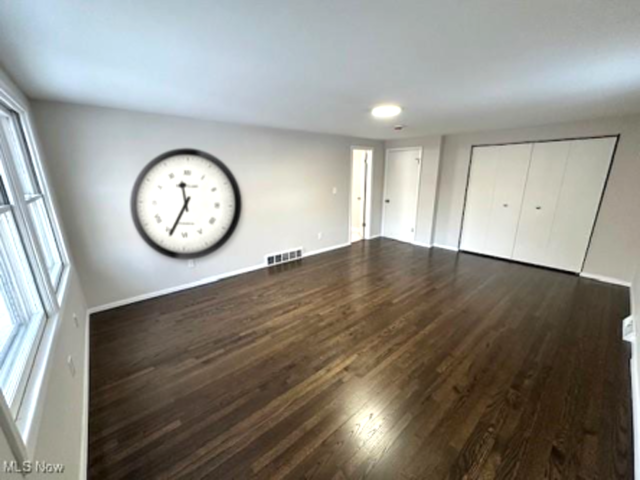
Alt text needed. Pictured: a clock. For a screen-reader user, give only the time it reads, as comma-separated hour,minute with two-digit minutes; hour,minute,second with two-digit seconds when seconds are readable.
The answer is 11,34
